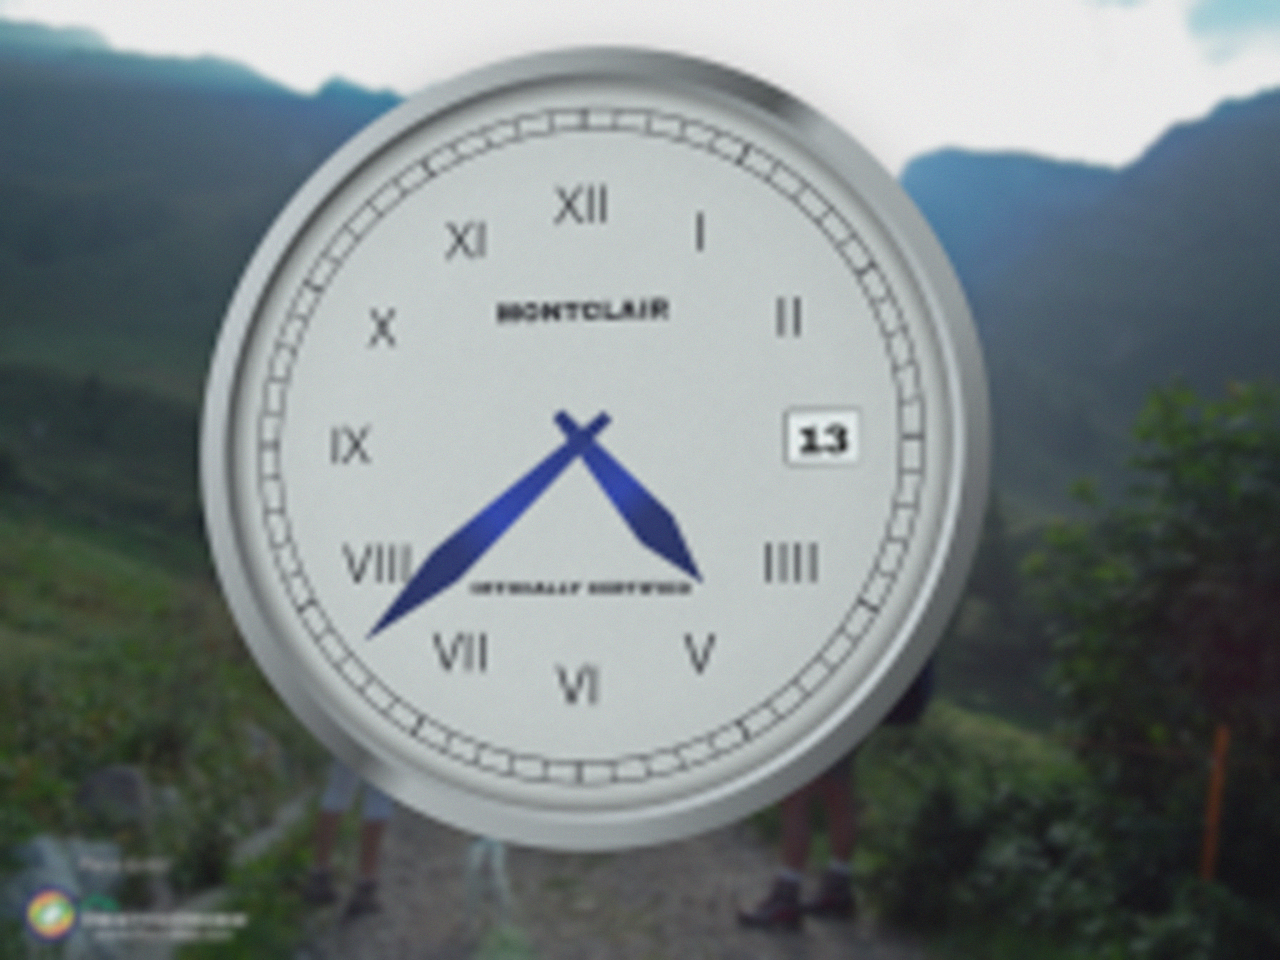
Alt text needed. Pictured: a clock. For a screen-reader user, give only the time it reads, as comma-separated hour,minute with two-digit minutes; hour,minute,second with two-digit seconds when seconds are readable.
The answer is 4,38
